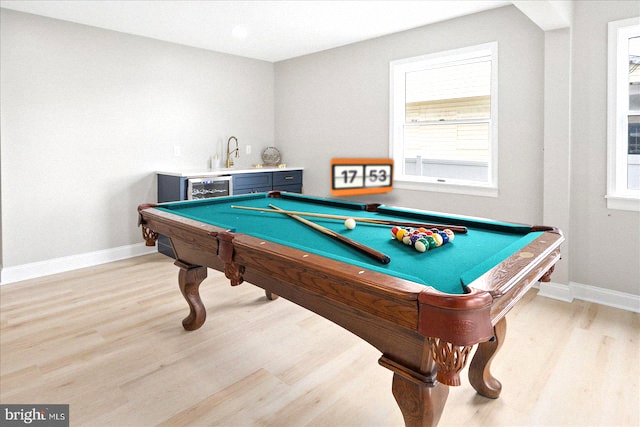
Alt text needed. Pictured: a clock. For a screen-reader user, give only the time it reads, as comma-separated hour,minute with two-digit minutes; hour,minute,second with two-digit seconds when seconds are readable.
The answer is 17,53
